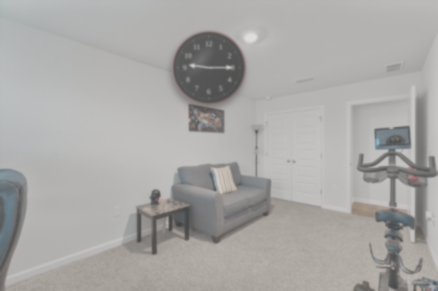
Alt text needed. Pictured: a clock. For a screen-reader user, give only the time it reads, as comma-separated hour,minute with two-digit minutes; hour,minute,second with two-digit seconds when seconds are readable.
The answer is 9,15
